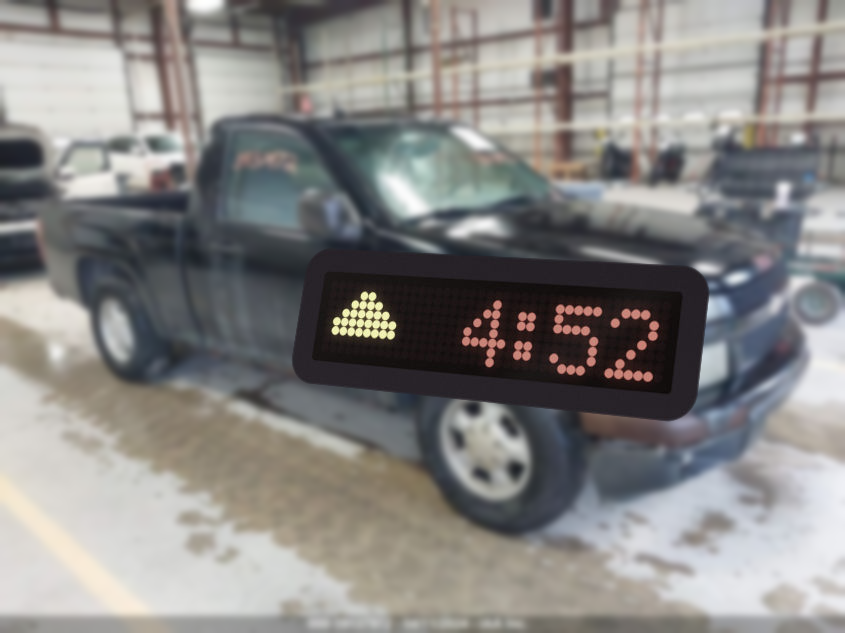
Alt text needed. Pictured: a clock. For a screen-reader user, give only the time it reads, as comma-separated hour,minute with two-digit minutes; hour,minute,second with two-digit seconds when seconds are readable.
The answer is 4,52
